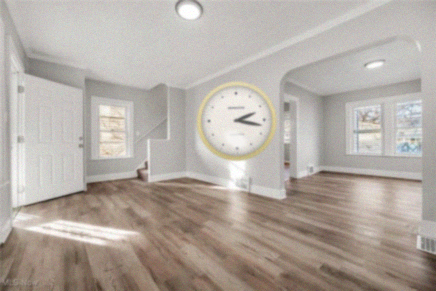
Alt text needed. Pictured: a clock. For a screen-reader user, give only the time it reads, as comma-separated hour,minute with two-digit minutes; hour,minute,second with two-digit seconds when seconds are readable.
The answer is 2,17
